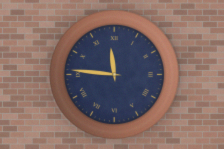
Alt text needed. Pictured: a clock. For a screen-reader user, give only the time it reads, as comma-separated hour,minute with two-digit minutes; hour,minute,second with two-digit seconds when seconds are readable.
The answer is 11,46
